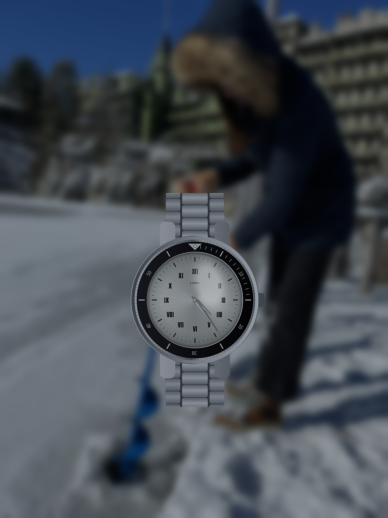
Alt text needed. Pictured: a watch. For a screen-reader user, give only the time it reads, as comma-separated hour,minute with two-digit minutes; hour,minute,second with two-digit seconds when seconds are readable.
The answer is 4,24
